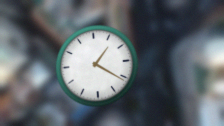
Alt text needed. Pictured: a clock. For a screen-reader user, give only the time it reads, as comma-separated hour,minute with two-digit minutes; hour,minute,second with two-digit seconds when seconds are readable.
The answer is 1,21
